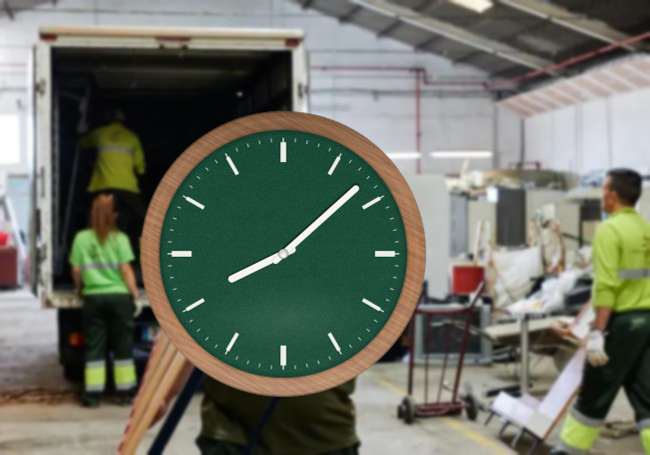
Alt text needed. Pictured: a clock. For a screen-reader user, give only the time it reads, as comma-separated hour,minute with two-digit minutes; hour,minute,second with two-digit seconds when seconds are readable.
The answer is 8,08
